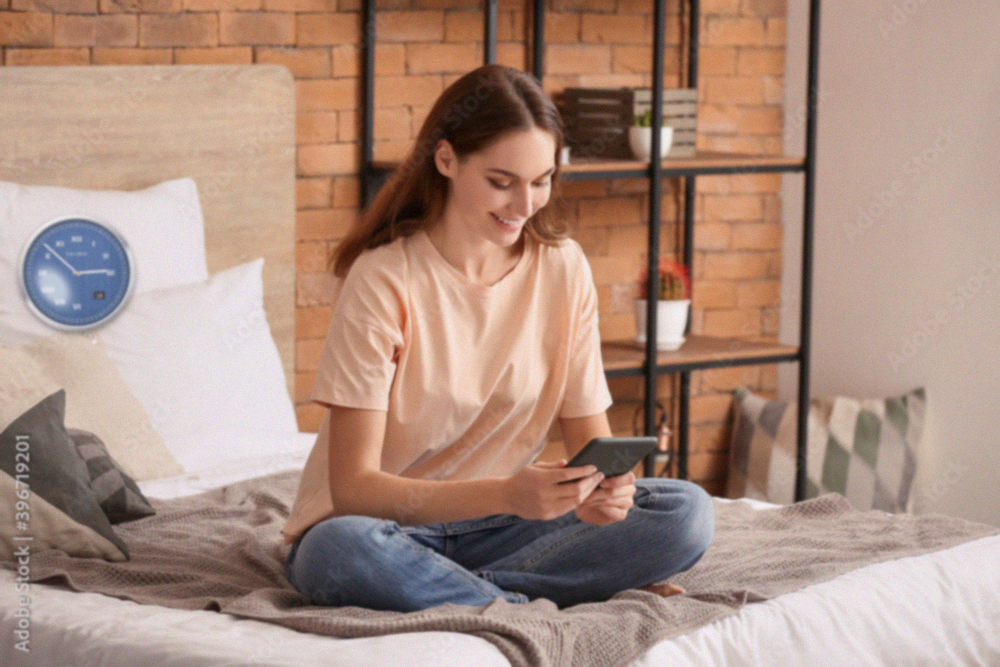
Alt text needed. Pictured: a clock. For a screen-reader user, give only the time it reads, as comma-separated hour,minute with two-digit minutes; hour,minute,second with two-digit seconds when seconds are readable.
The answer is 2,52
